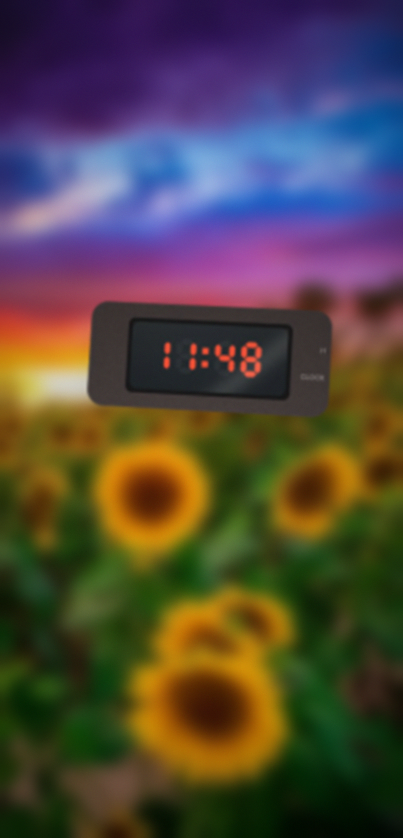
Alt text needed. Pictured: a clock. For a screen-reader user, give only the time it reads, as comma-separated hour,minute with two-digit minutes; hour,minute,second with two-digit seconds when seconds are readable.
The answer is 11,48
